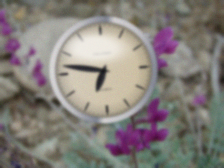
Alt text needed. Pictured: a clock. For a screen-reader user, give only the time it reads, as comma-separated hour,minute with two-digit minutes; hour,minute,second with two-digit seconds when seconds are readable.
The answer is 6,47
